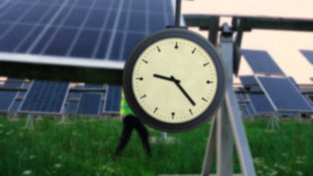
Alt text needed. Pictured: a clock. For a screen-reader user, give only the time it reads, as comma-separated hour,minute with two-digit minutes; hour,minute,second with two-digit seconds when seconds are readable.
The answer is 9,23
